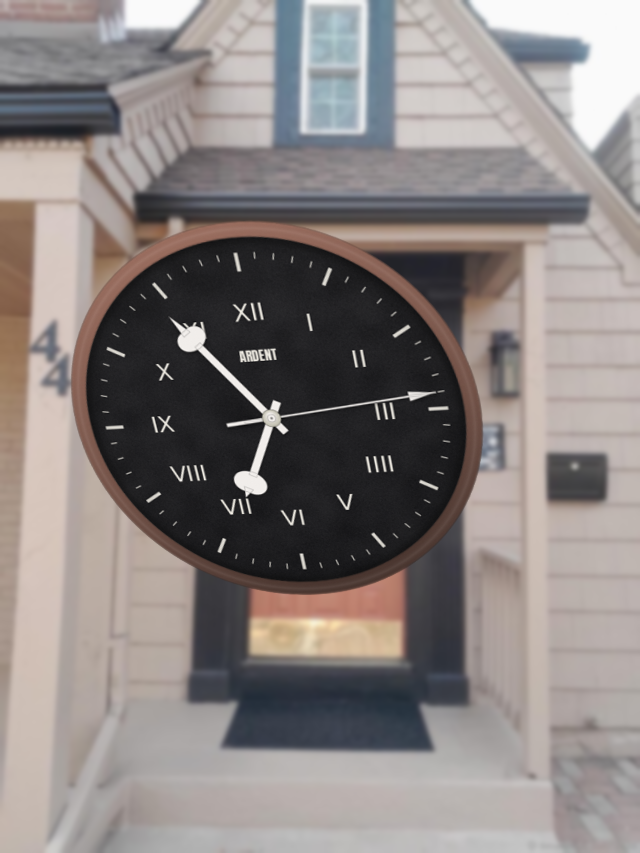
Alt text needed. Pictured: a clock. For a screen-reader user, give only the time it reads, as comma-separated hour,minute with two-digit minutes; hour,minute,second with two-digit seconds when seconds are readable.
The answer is 6,54,14
